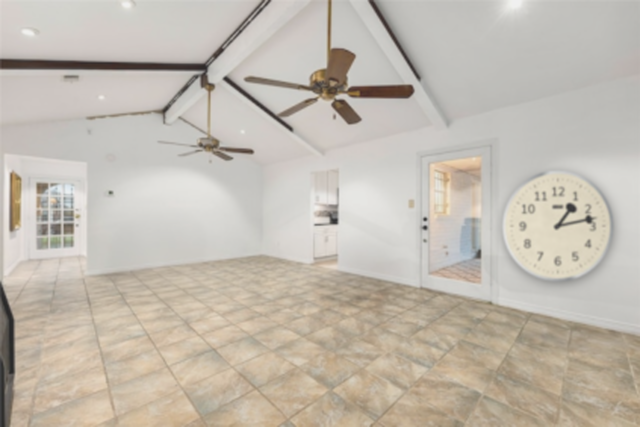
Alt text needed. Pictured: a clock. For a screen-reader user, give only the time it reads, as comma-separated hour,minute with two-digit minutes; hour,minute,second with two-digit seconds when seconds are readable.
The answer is 1,13
